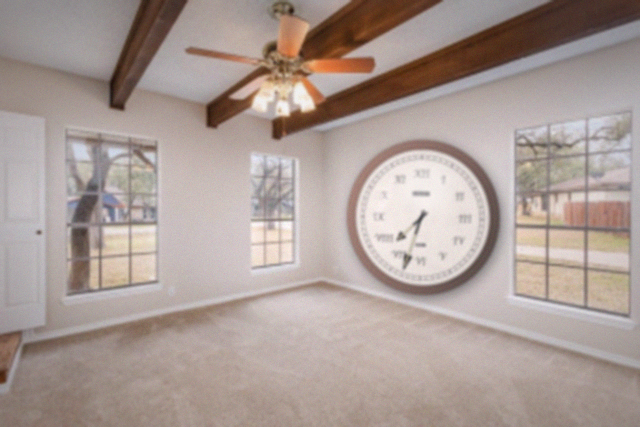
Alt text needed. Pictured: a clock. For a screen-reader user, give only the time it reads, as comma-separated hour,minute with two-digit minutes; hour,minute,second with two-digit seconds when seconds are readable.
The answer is 7,33
